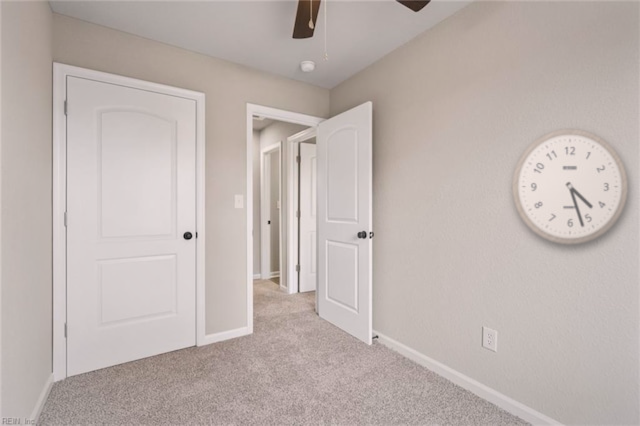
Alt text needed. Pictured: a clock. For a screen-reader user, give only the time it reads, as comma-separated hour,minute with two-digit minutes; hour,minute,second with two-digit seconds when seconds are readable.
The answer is 4,27
